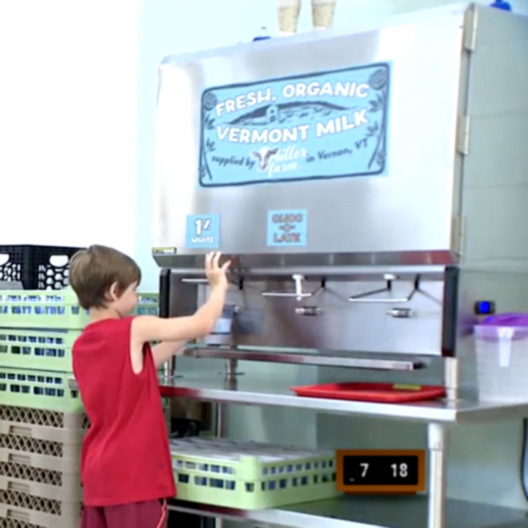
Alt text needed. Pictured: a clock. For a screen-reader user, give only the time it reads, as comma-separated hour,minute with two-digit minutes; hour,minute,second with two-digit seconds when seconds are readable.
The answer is 7,18
